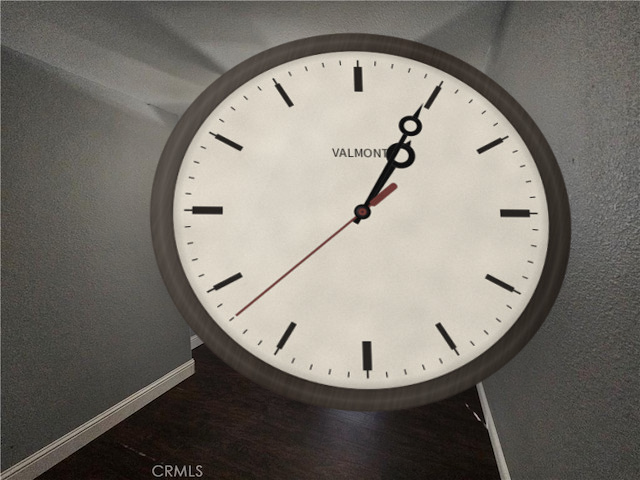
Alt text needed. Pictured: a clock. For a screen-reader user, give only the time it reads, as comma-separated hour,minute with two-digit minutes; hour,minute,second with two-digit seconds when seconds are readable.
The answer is 1,04,38
